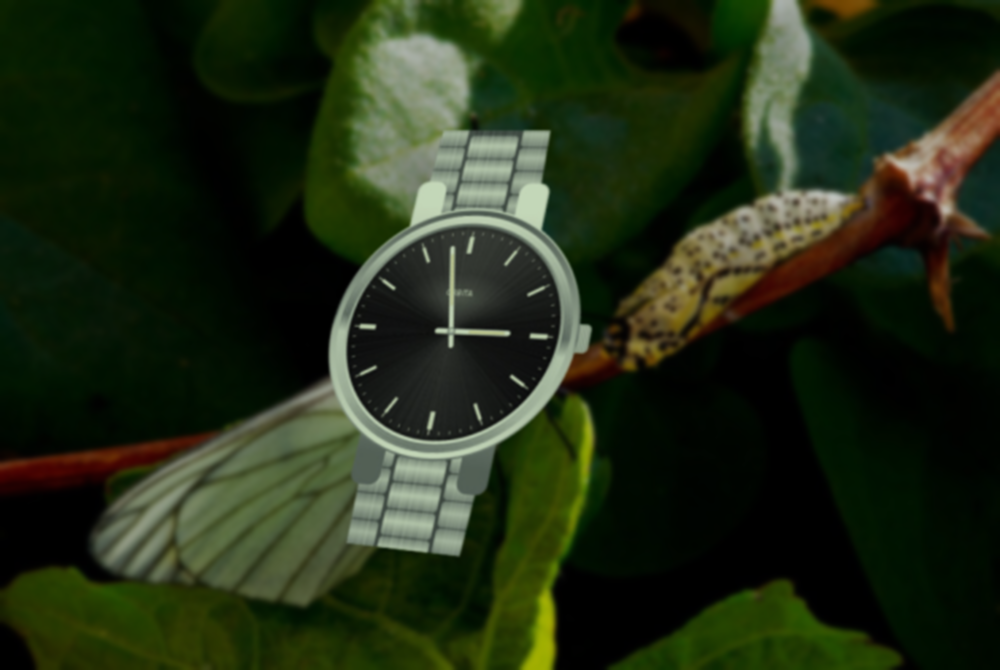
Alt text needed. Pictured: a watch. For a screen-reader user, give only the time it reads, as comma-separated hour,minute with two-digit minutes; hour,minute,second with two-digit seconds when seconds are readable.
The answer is 2,58
